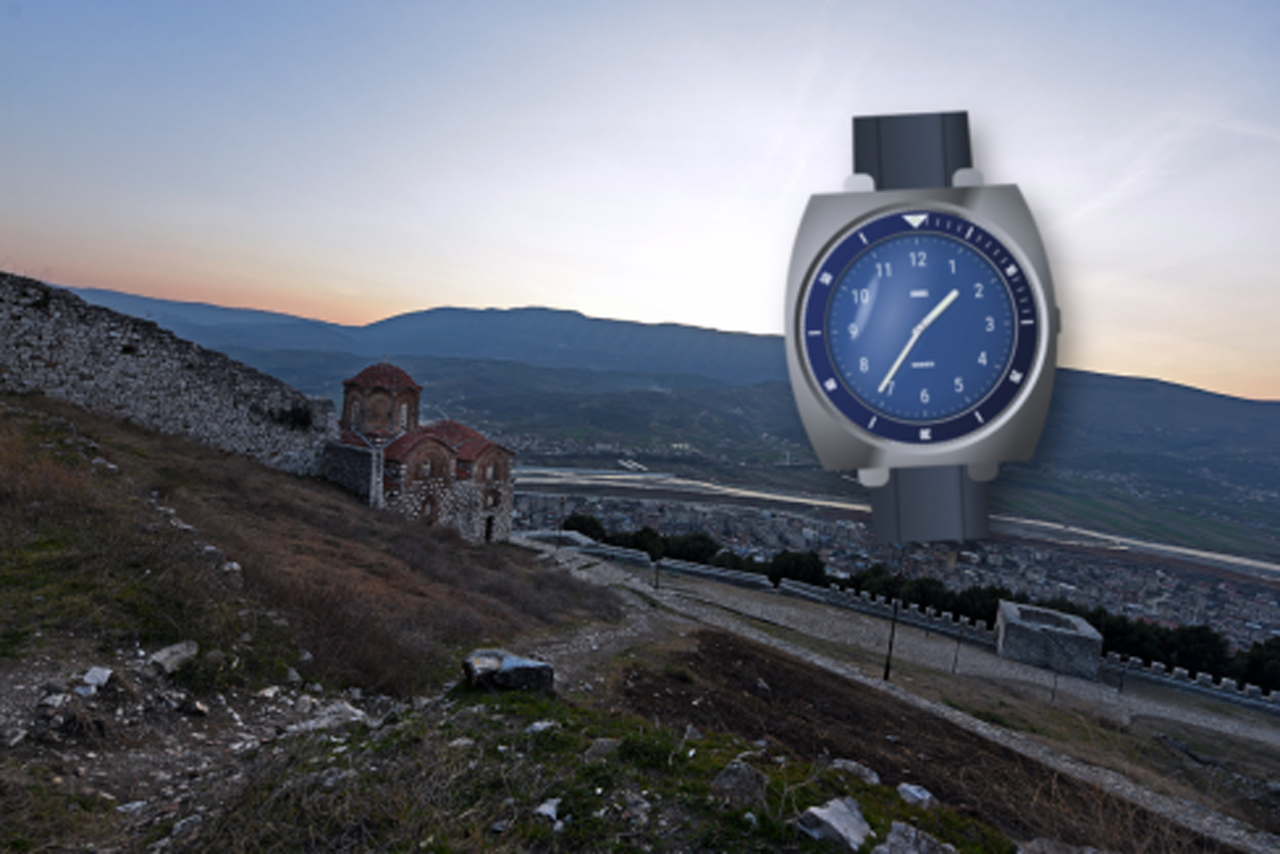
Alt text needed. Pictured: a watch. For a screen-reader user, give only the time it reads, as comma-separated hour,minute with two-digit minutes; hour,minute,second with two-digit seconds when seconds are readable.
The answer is 1,36
